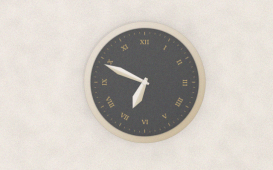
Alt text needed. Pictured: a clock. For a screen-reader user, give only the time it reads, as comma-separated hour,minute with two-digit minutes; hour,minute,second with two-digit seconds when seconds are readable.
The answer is 6,49
